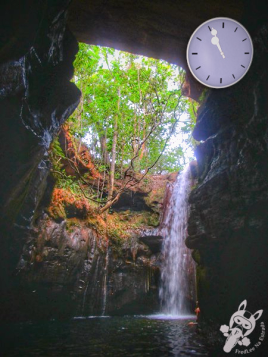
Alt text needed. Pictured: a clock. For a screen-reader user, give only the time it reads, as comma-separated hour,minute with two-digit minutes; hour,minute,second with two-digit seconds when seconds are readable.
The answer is 10,56
